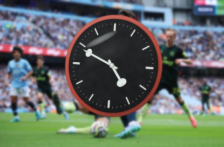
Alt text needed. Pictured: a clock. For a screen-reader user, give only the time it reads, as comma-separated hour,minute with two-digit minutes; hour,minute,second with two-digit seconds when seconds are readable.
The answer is 4,49
